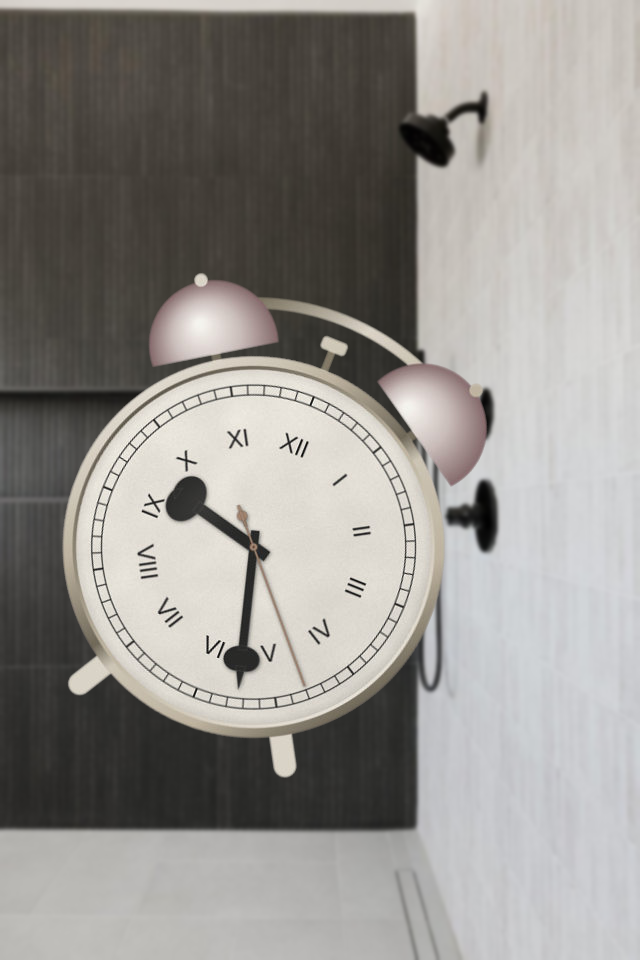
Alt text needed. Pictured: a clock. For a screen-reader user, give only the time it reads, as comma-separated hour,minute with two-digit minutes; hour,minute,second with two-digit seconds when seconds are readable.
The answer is 9,27,23
